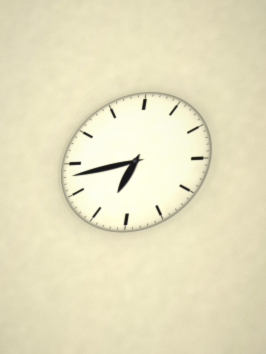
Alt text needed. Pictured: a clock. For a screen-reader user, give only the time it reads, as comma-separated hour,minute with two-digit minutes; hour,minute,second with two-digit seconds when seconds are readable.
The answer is 6,43
